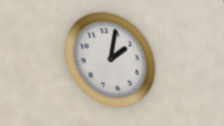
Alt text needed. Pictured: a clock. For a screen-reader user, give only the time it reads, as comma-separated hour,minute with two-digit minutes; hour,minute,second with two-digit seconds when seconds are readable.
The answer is 2,04
